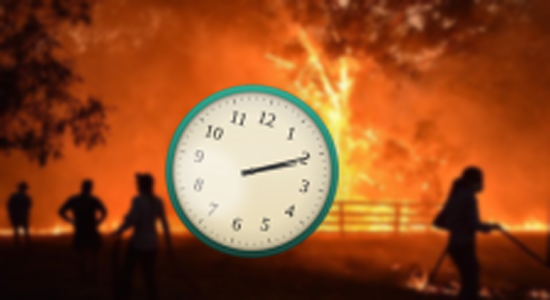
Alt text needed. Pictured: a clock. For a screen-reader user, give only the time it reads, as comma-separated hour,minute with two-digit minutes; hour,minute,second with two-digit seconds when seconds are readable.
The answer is 2,10
